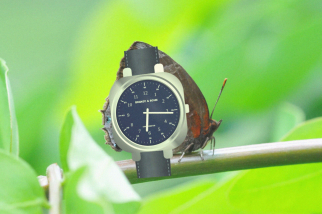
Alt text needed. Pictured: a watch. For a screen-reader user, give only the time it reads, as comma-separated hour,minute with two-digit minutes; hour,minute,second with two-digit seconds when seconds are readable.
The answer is 6,16
